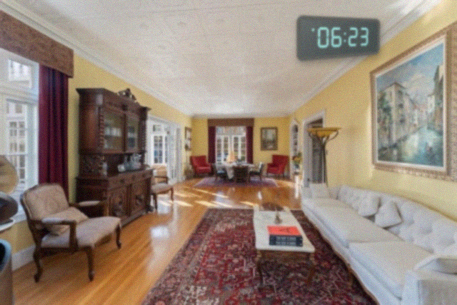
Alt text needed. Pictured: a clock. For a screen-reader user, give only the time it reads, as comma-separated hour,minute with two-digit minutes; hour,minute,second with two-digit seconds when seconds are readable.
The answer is 6,23
